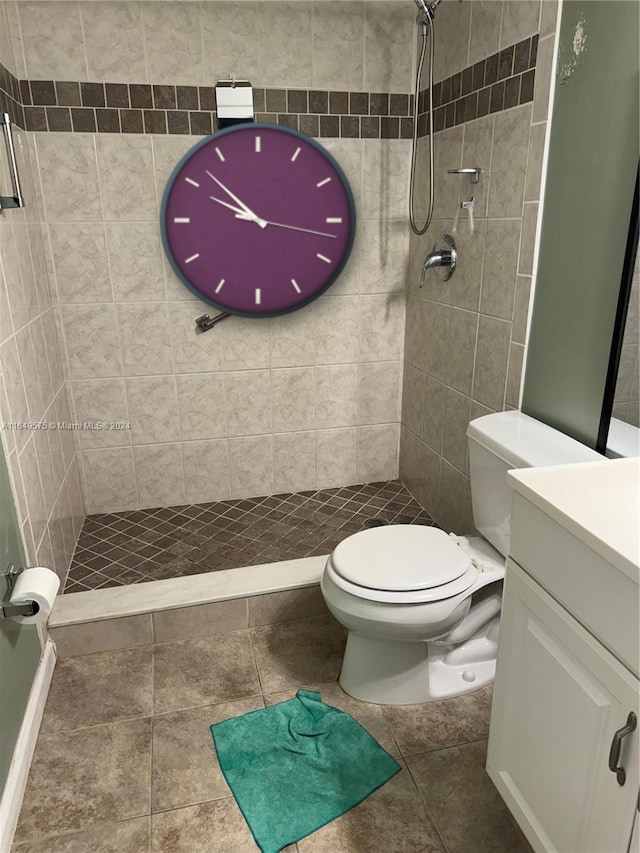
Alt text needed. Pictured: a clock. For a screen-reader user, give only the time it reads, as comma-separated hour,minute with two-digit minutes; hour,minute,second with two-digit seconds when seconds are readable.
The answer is 9,52,17
